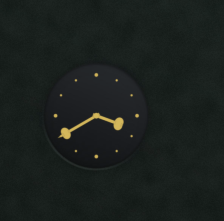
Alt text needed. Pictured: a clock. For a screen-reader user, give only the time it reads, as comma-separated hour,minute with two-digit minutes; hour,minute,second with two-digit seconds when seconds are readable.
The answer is 3,40
